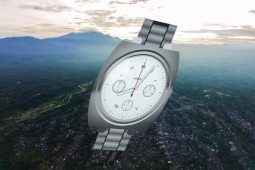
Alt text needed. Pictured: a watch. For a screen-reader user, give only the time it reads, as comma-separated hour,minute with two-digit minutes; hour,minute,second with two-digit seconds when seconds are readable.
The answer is 8,04
